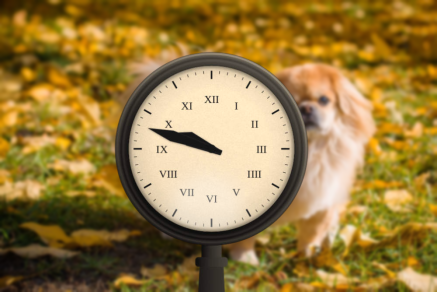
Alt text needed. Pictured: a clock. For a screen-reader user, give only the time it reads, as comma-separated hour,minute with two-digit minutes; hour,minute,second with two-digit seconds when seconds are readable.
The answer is 9,48
